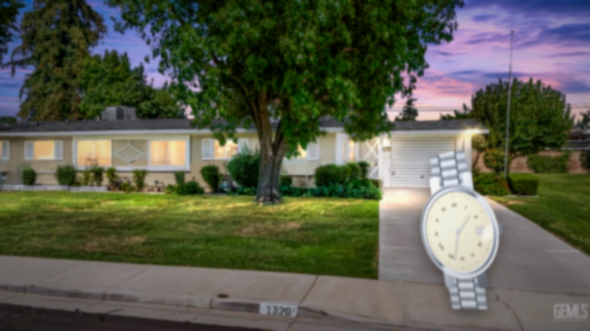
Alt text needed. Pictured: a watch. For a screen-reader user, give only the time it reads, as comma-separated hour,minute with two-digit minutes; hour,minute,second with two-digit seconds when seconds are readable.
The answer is 1,33
